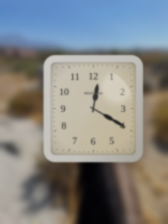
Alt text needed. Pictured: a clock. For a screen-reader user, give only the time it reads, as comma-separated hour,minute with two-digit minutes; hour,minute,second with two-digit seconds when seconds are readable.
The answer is 12,20
